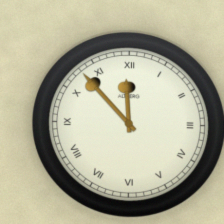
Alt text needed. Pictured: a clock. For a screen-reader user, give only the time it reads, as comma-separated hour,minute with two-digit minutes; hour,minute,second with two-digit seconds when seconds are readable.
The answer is 11,53
